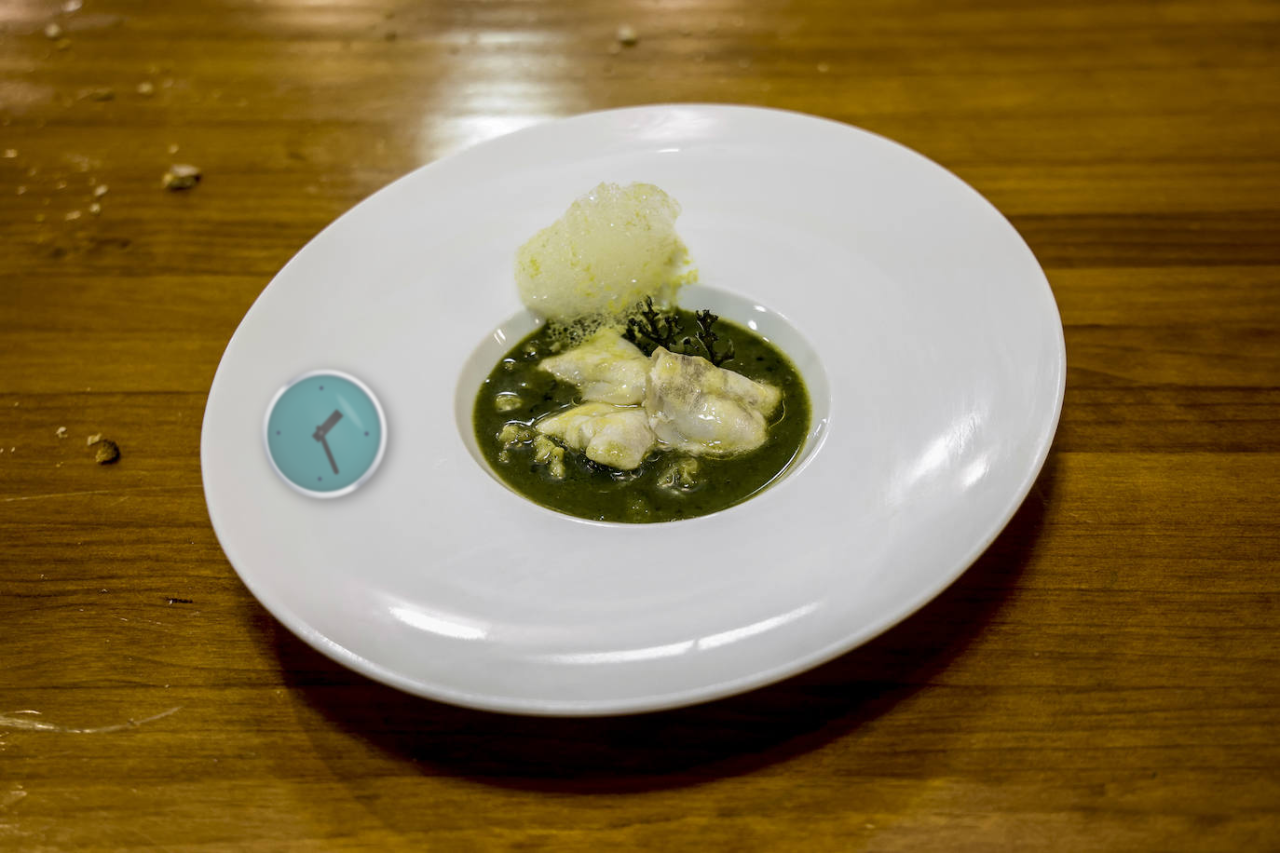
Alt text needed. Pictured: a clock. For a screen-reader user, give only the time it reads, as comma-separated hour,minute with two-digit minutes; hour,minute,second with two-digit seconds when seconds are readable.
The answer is 1,26
